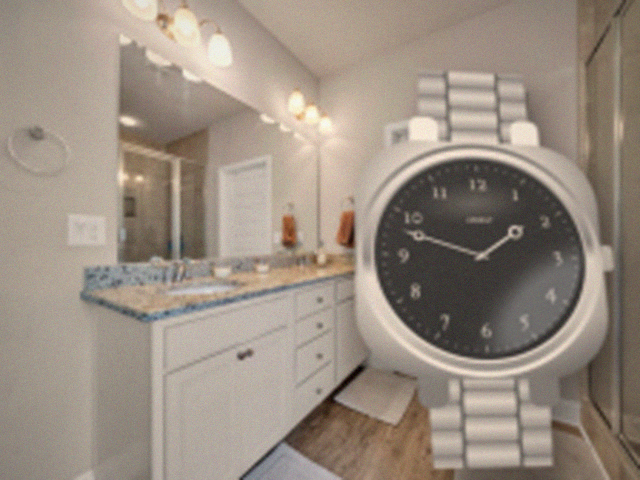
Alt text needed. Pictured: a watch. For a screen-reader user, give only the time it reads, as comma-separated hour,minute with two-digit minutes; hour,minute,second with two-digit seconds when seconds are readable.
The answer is 1,48
